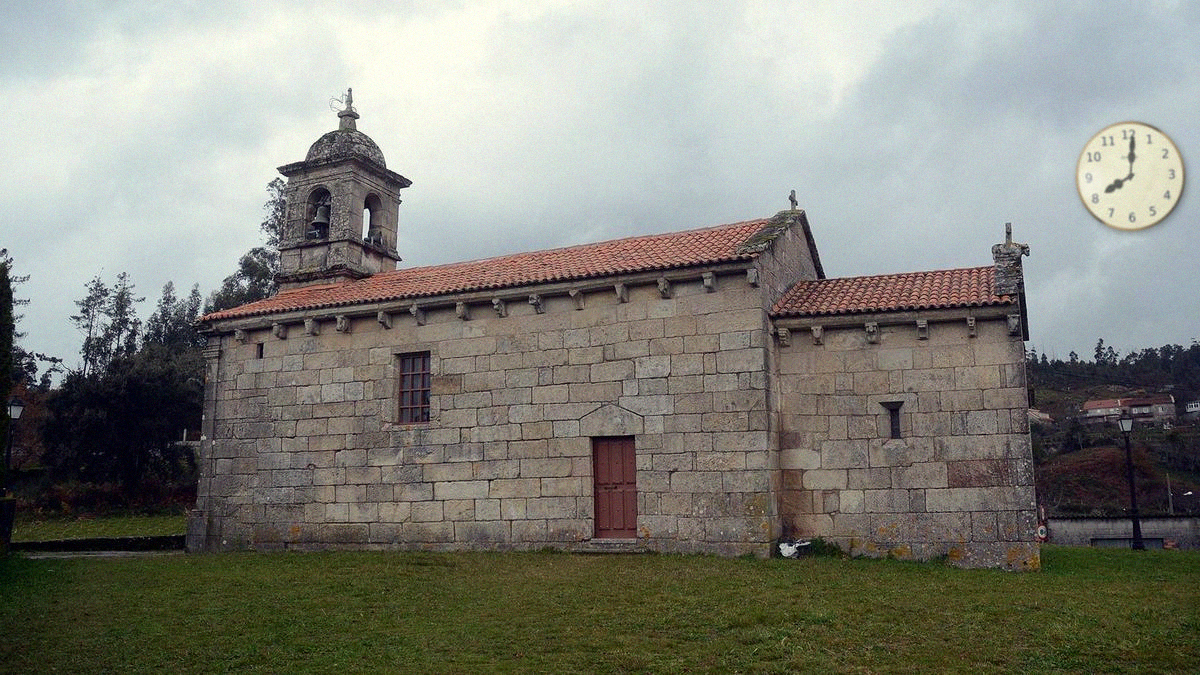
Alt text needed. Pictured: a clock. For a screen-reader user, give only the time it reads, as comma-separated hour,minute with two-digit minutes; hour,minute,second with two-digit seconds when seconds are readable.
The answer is 8,01
